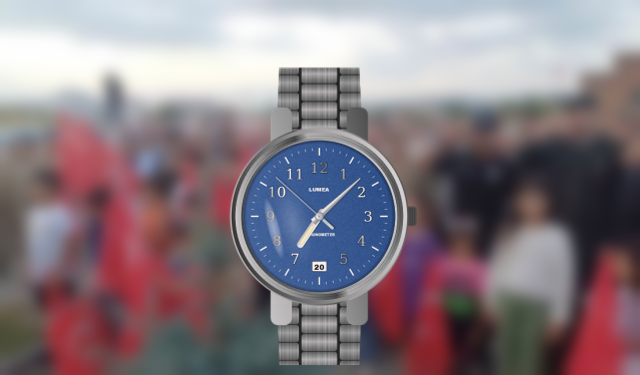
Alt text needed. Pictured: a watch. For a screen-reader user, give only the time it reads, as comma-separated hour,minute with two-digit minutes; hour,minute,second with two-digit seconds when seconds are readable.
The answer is 7,07,52
